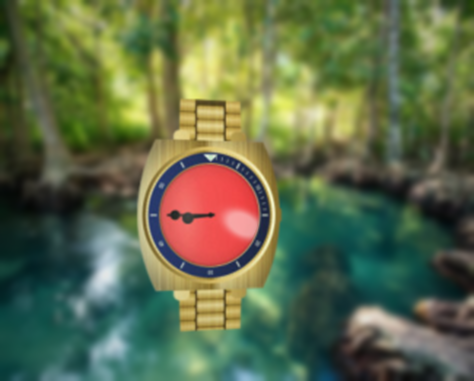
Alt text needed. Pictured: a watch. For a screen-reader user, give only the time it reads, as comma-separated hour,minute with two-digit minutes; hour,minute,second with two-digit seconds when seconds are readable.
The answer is 8,45
